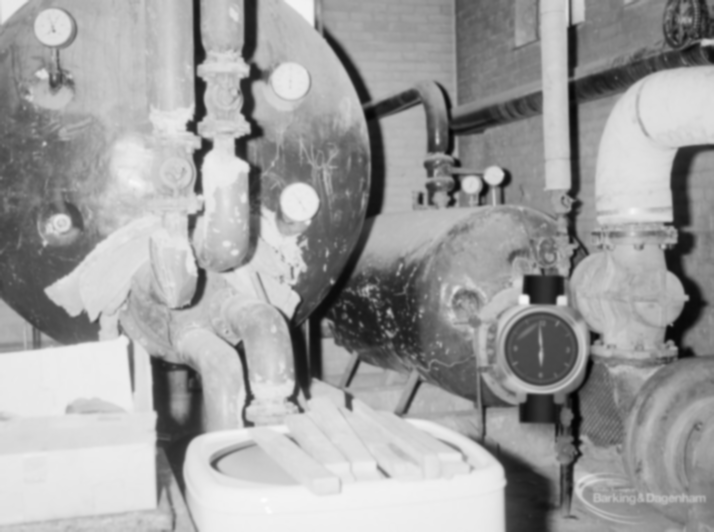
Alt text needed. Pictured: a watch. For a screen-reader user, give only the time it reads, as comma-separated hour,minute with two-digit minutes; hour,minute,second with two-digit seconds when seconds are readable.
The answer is 5,59
